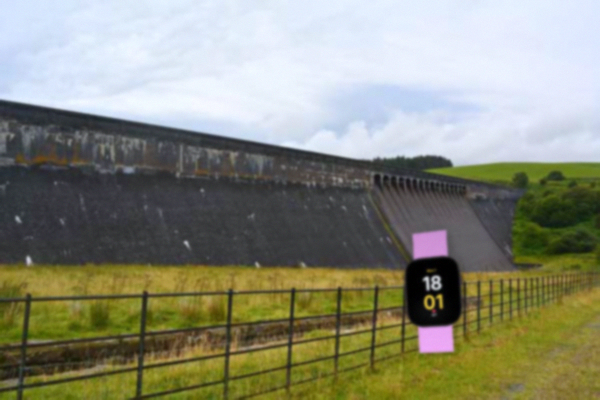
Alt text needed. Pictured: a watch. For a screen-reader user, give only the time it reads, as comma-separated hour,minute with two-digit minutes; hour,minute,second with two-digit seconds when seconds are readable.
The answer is 18,01
